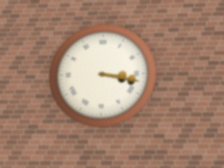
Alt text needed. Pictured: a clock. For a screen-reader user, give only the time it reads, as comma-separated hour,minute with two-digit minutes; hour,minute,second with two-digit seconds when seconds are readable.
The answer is 3,17
